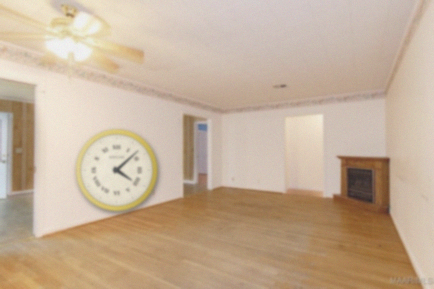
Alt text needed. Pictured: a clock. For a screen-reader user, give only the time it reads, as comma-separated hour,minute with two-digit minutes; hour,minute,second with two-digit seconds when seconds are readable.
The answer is 4,08
